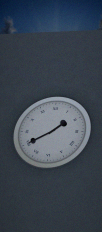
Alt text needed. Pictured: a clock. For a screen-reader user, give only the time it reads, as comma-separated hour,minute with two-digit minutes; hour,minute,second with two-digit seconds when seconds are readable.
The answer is 1,40
